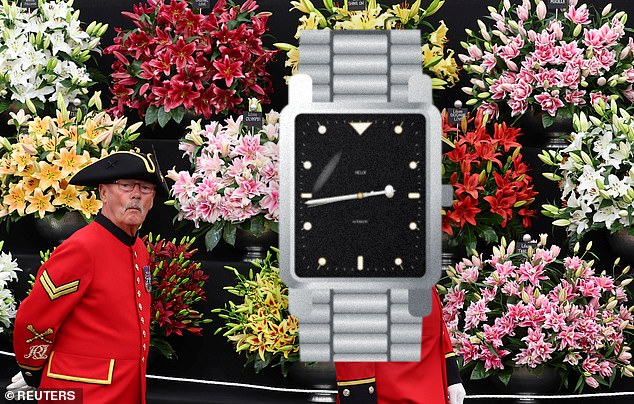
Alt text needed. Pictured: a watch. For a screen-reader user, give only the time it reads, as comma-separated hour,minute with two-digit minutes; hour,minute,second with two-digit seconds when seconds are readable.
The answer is 2,43,43
